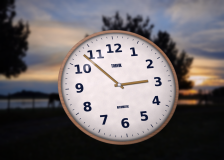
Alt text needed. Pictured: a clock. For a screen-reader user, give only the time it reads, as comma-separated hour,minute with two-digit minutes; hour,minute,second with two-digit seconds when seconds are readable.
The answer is 2,53
